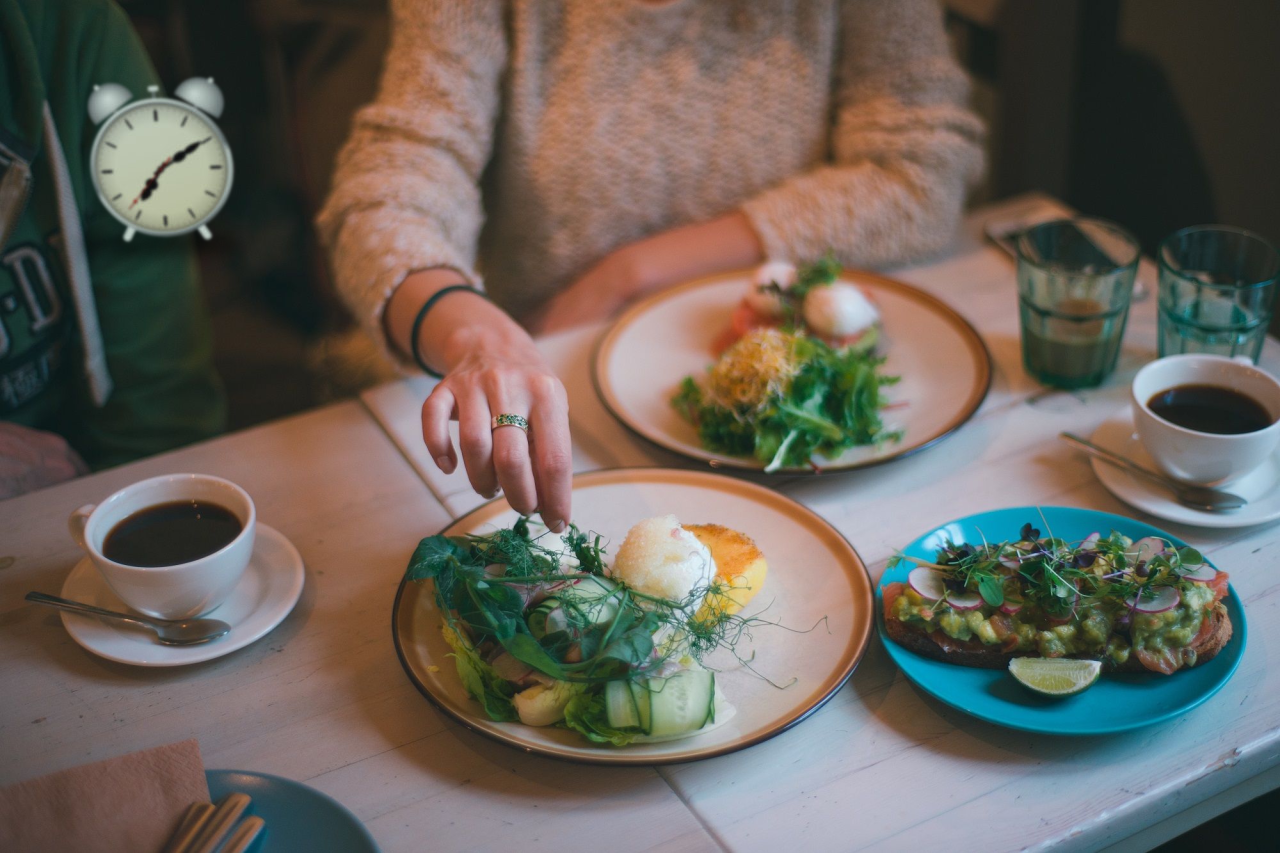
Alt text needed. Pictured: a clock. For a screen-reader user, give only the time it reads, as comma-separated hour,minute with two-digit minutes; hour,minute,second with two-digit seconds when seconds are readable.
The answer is 7,09,37
